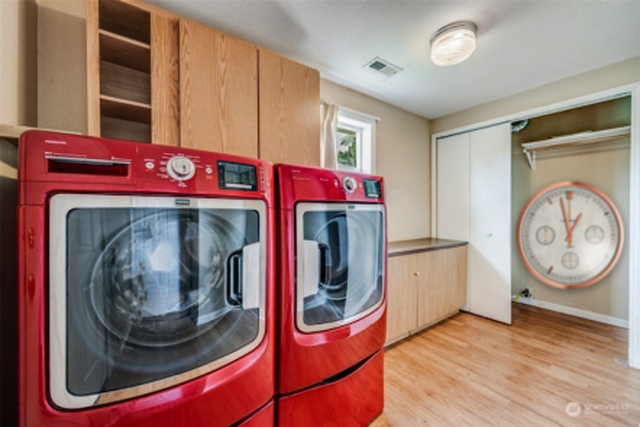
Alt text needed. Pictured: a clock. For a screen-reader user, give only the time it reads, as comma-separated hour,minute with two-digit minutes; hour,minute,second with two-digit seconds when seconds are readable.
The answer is 12,58
